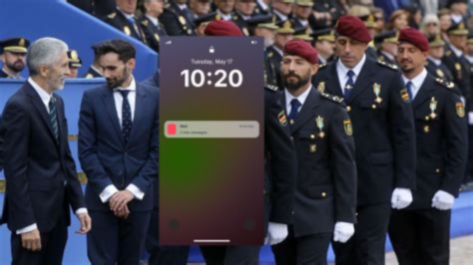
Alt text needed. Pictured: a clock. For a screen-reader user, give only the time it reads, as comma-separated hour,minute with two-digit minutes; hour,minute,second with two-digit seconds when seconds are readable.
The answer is 10,20
